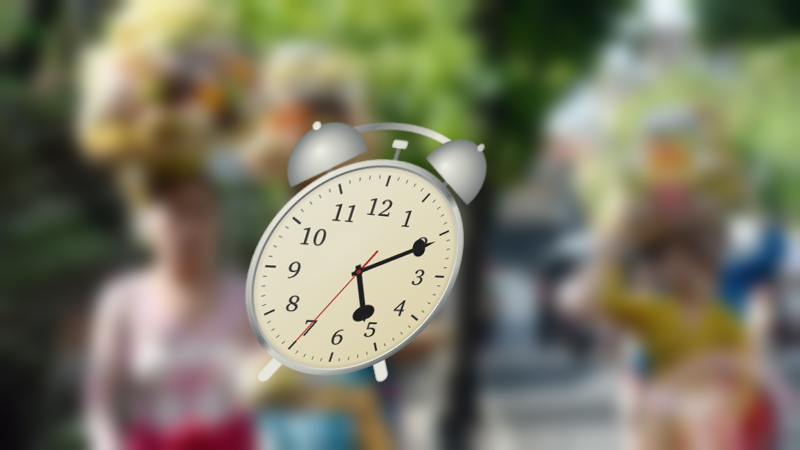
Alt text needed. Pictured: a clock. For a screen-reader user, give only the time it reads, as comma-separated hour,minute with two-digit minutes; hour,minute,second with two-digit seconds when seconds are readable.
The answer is 5,10,35
